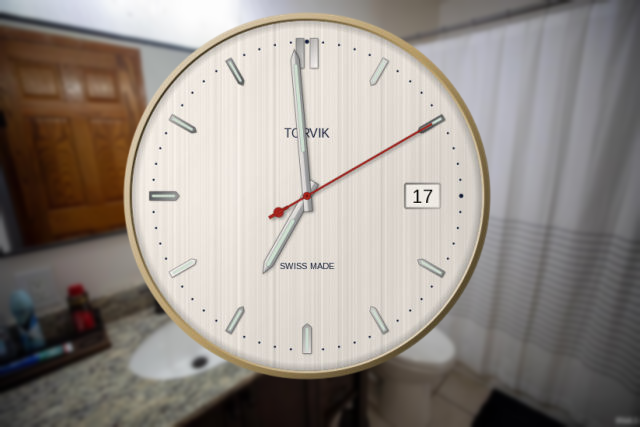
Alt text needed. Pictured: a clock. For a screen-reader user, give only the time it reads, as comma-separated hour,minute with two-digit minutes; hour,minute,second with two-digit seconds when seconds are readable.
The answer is 6,59,10
